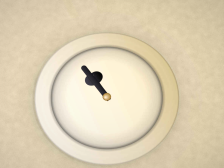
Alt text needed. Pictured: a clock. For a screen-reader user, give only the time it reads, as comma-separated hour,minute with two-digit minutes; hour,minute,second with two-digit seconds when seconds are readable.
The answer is 10,54
